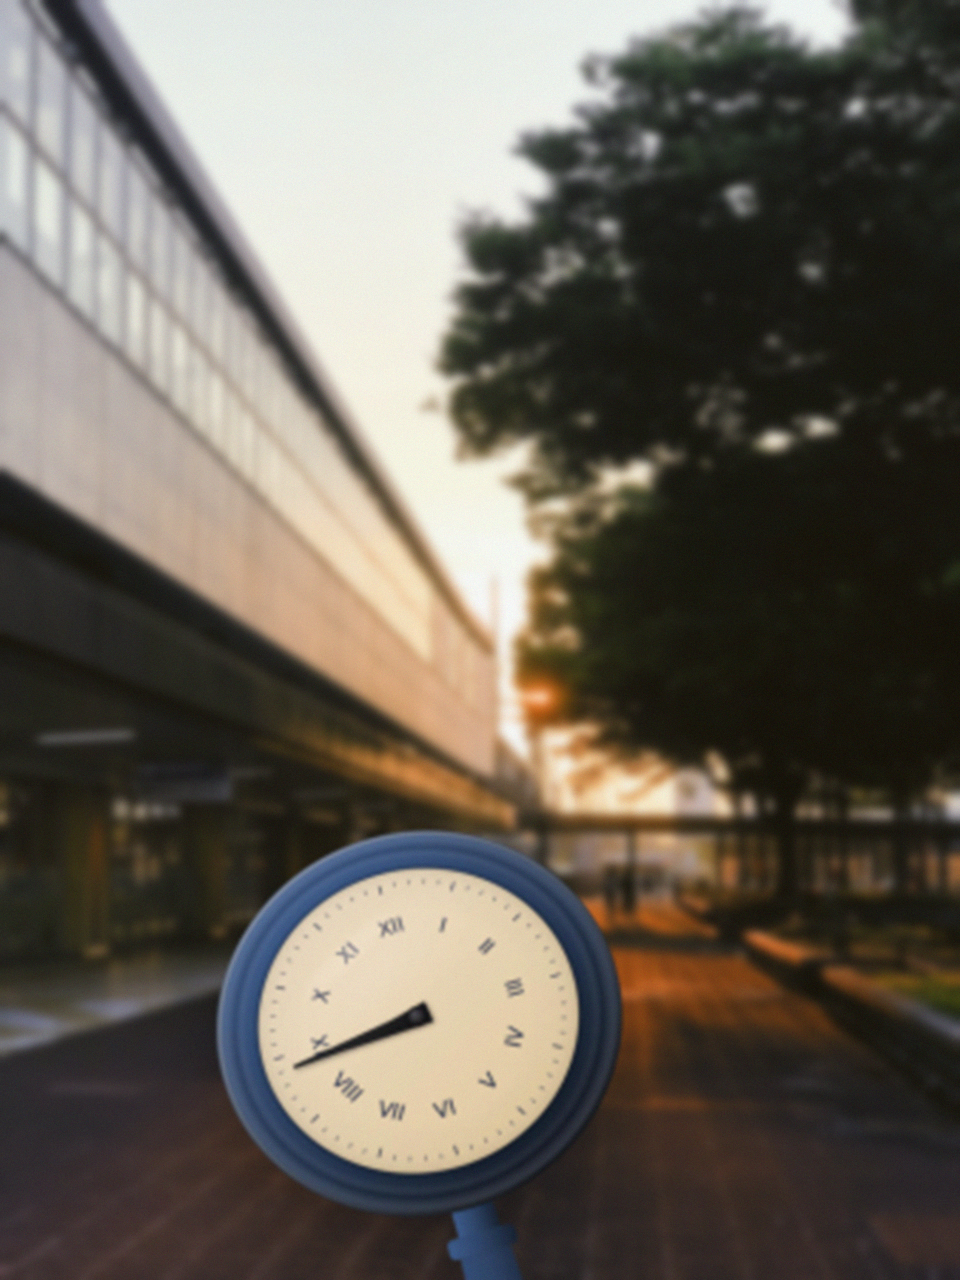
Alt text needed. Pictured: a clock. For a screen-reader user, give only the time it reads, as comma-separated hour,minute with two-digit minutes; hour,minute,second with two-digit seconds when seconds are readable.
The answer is 8,44
